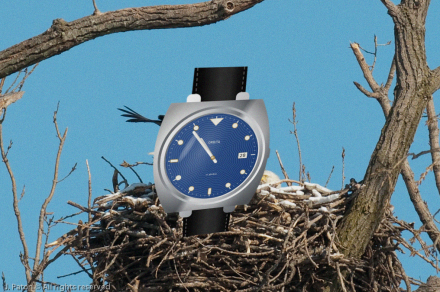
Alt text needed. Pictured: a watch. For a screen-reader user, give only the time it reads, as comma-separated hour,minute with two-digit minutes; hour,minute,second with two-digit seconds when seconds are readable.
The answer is 10,54
